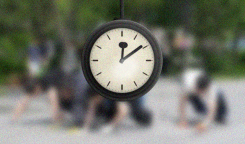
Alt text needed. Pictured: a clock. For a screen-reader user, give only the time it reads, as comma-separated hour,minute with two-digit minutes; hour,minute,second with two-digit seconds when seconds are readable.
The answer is 12,09
